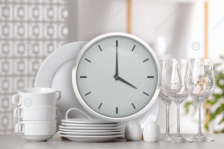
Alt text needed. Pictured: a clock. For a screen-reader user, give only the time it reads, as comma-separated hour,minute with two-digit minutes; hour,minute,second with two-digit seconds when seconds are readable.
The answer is 4,00
